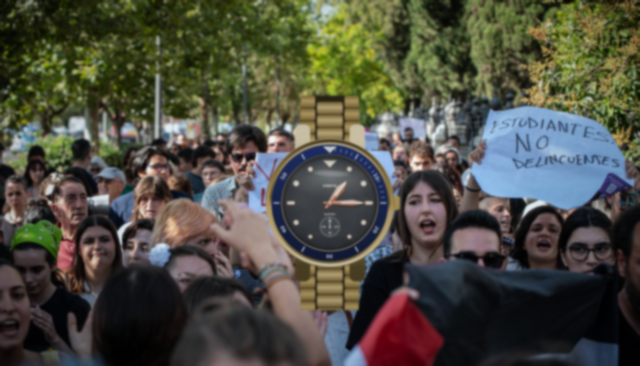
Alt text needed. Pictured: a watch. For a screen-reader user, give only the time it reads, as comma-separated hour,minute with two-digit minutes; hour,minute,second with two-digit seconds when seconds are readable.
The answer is 1,15
